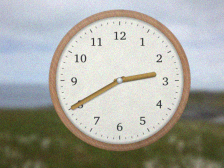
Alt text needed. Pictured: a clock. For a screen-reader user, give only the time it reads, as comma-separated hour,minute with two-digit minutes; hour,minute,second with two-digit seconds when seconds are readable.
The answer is 2,40
